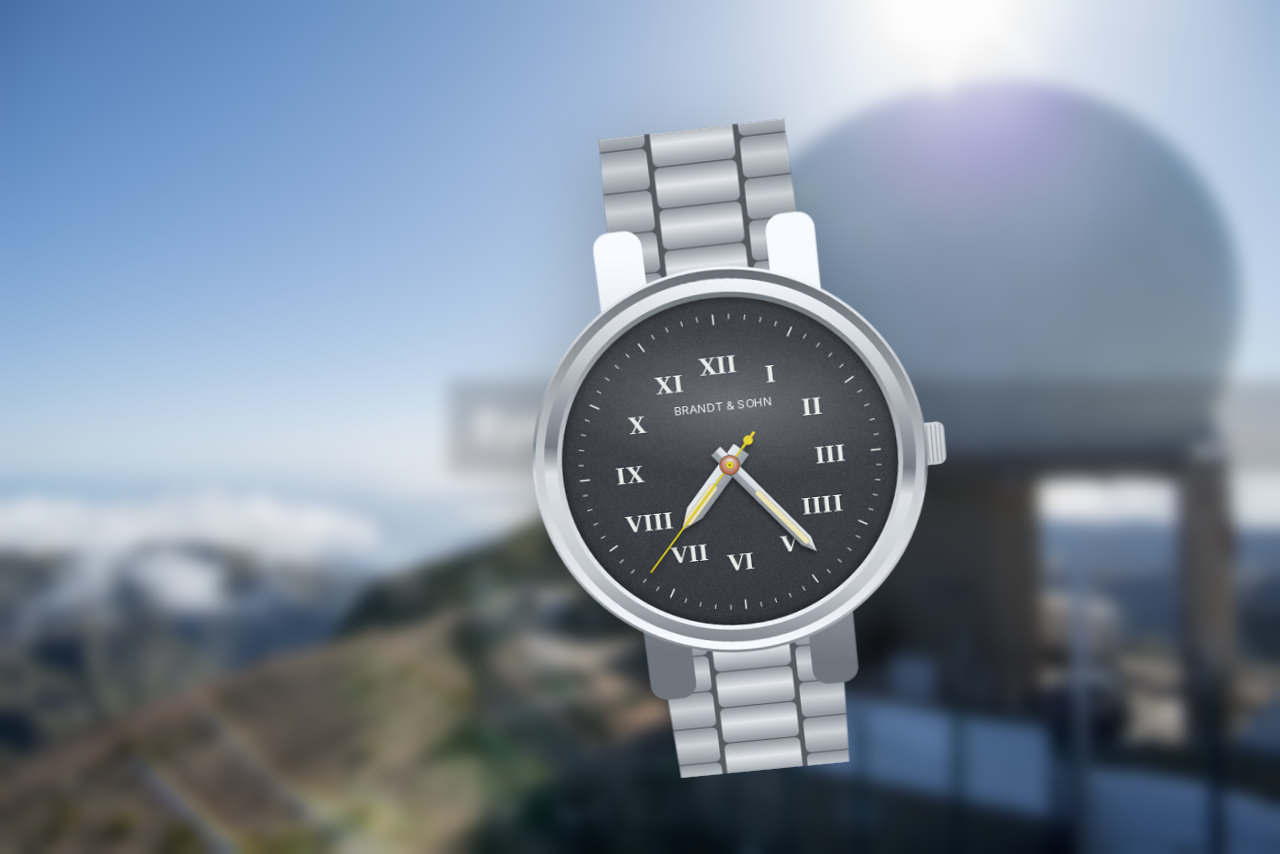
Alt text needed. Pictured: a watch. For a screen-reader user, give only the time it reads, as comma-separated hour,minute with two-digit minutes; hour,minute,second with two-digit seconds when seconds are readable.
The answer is 7,23,37
